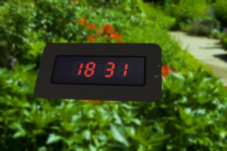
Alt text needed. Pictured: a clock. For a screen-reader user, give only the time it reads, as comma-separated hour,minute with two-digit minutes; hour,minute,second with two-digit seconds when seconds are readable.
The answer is 18,31
